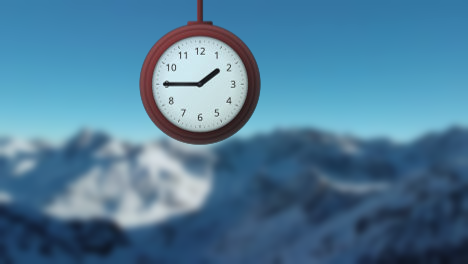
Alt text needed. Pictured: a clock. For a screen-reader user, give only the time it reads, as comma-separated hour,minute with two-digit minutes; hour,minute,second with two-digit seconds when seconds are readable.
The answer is 1,45
